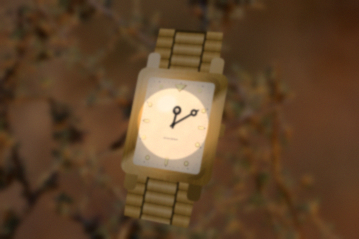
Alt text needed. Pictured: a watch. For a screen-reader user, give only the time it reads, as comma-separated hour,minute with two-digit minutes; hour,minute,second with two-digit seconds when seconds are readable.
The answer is 12,09
